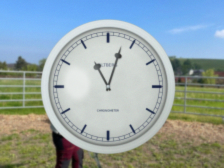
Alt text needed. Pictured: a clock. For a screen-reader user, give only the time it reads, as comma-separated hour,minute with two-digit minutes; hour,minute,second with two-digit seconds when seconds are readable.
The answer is 11,03
